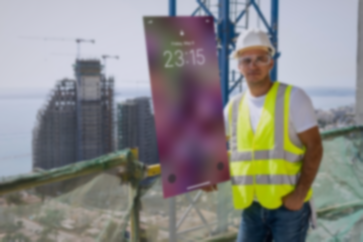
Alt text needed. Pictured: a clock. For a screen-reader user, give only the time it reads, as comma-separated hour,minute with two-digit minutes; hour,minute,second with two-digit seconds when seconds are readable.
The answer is 23,15
